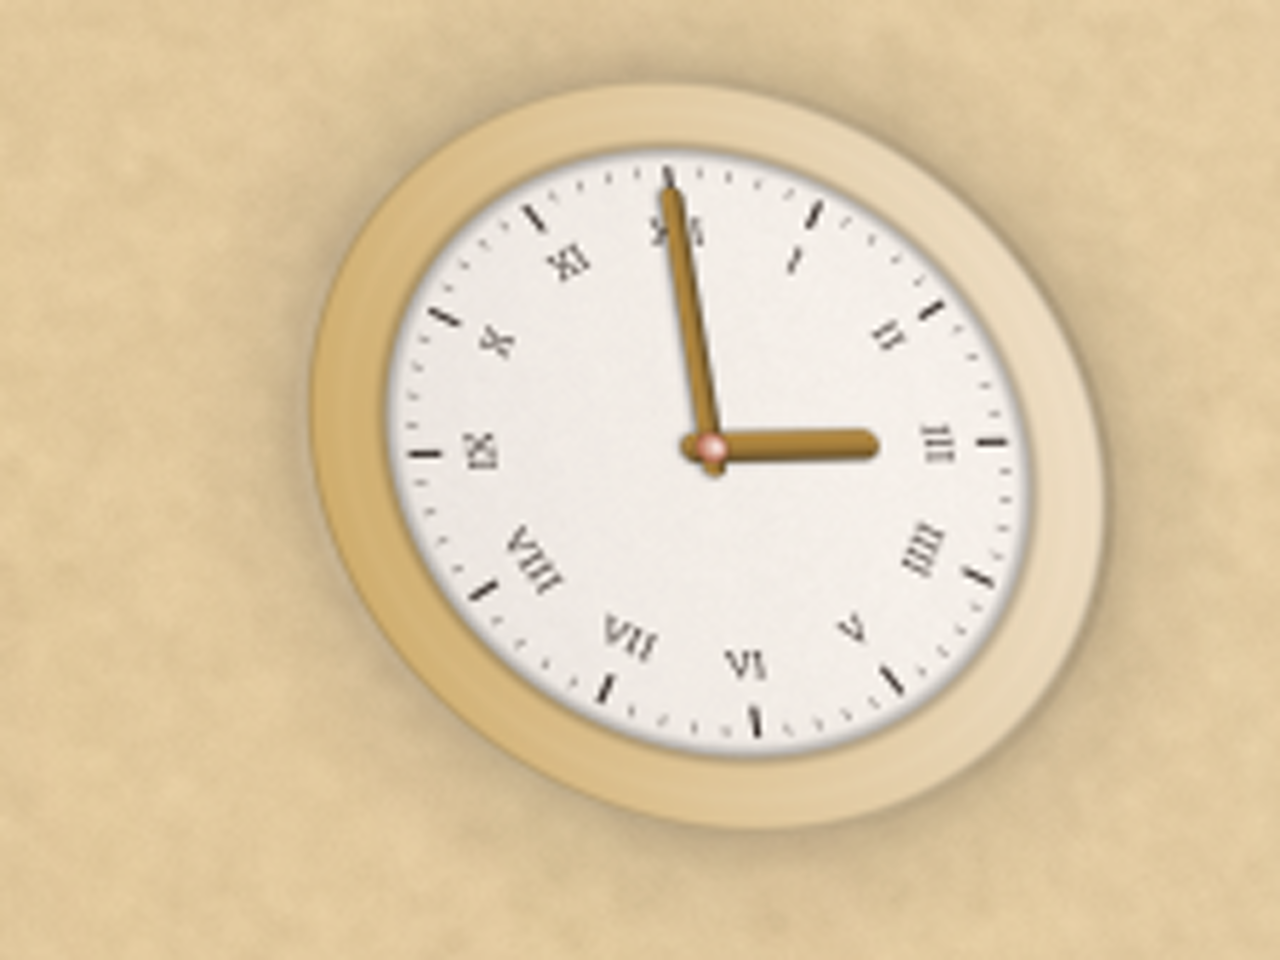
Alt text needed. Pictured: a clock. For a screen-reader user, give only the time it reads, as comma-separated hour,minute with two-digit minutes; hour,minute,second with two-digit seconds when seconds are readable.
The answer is 3,00
